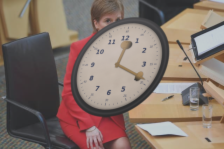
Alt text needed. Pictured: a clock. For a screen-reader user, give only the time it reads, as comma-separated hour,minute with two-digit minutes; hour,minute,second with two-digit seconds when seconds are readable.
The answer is 12,19
